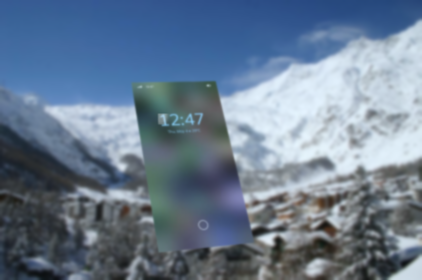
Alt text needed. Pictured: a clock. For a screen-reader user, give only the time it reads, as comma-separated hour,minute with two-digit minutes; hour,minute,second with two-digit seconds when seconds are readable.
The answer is 12,47
